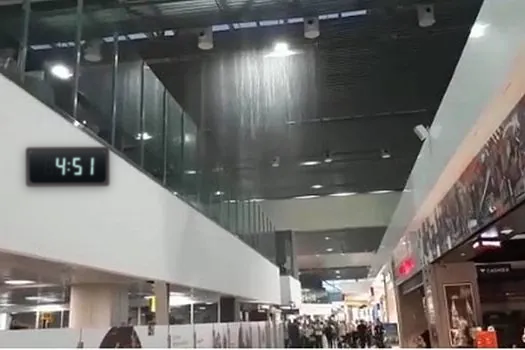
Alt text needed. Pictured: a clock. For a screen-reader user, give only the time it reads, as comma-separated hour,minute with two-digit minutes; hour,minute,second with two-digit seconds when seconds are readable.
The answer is 4,51
